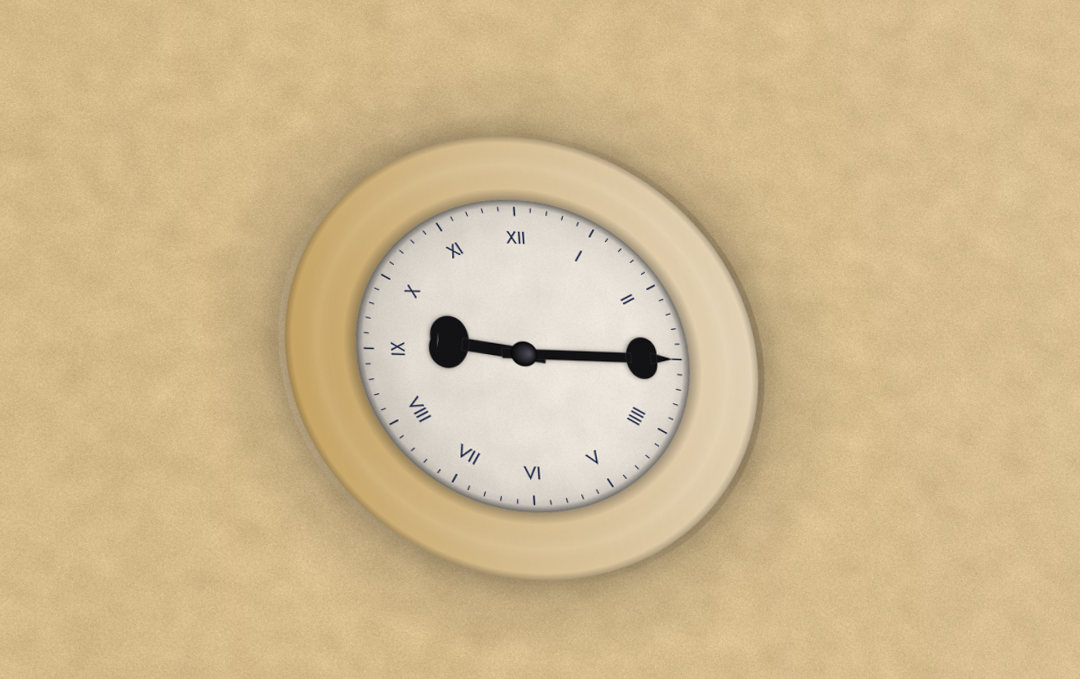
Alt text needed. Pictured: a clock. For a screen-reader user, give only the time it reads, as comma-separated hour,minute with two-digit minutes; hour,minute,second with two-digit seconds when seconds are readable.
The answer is 9,15
